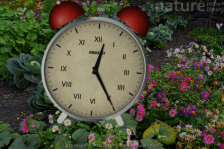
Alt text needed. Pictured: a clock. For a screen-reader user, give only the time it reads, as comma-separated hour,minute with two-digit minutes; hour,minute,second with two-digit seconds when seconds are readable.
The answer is 12,25
